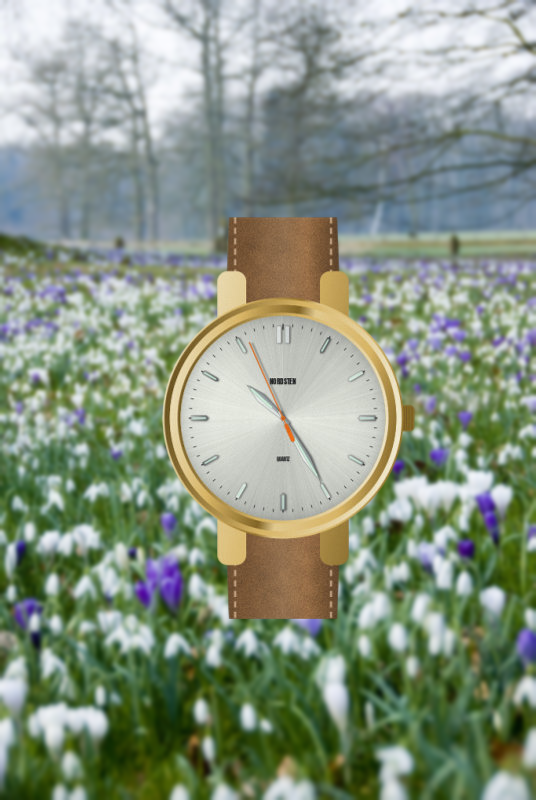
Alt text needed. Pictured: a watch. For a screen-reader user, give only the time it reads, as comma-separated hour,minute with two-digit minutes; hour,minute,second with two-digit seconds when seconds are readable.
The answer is 10,24,56
